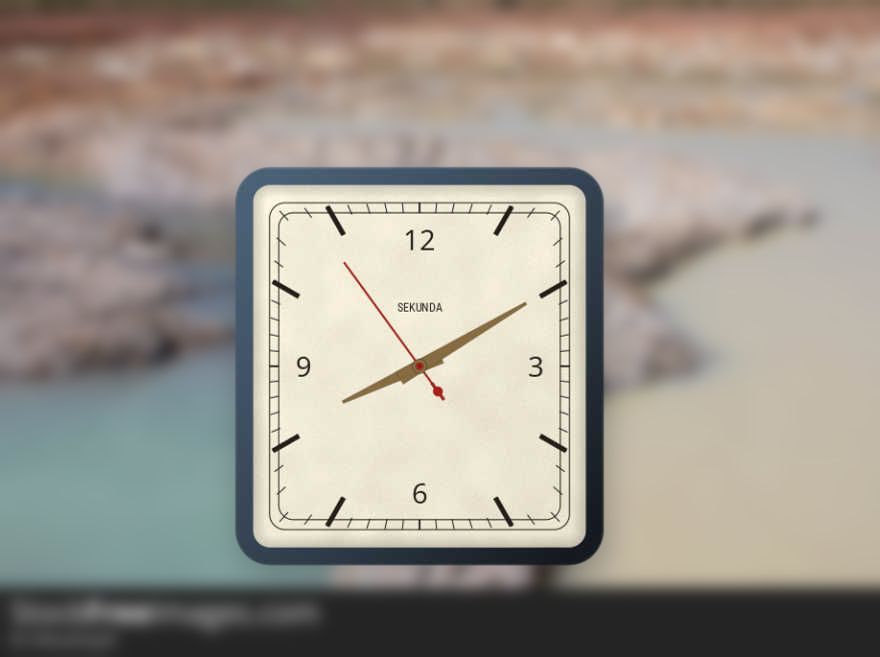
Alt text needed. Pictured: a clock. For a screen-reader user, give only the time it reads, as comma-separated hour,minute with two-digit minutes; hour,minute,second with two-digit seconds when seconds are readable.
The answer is 8,09,54
